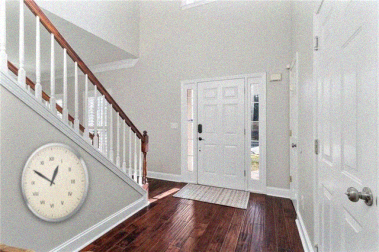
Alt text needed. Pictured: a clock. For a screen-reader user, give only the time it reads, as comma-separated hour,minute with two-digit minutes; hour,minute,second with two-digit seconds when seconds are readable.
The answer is 12,50
